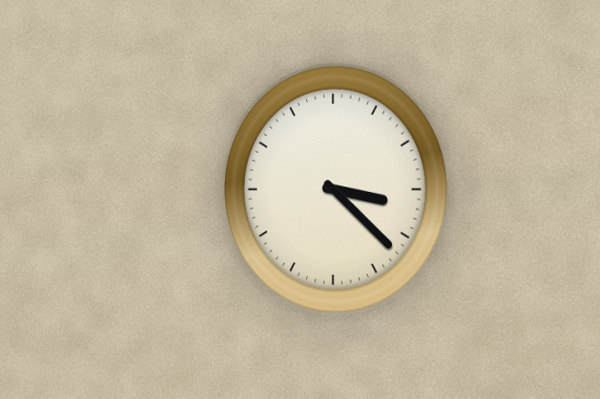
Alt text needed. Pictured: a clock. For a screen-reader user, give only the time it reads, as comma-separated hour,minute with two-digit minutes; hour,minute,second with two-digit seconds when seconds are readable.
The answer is 3,22
